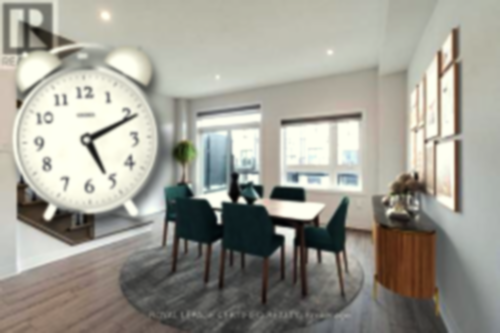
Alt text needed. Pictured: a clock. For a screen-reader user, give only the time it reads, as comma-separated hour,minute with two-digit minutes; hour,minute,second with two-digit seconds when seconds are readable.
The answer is 5,11
